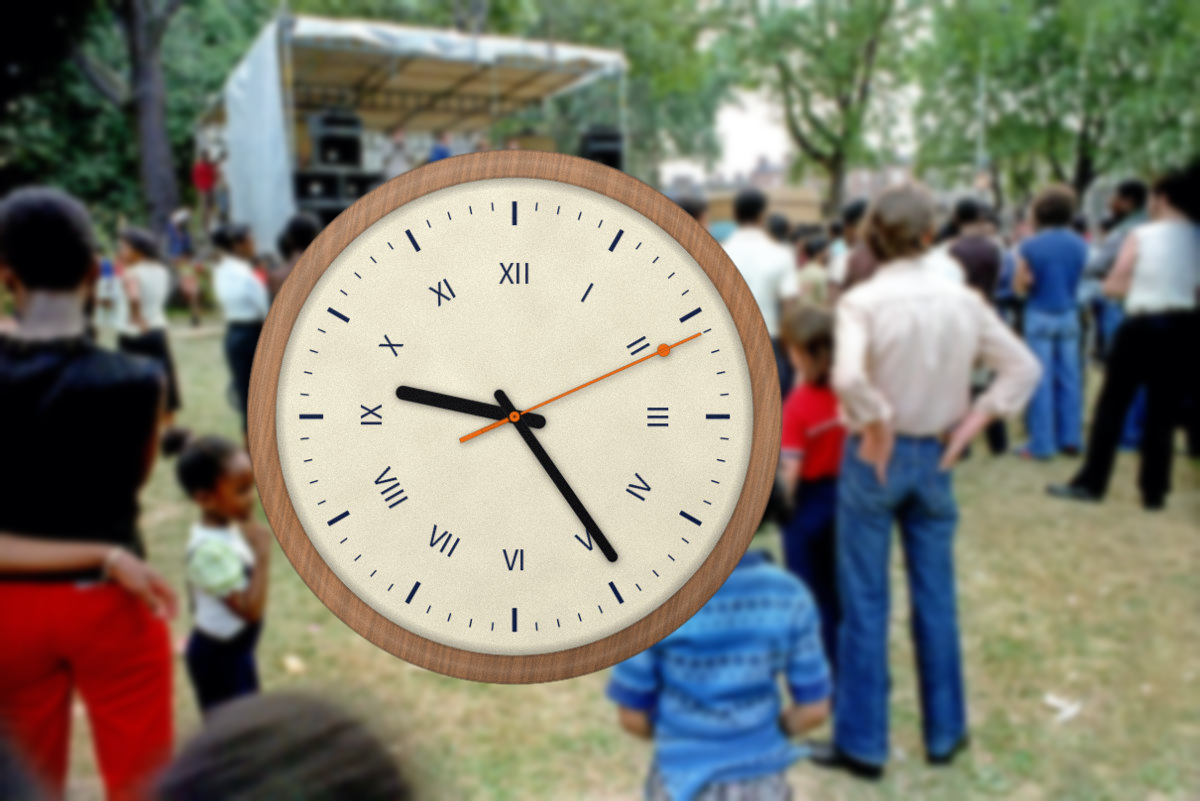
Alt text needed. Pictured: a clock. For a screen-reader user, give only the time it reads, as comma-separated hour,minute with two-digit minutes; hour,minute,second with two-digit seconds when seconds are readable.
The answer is 9,24,11
